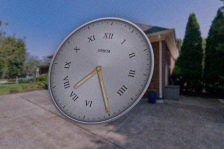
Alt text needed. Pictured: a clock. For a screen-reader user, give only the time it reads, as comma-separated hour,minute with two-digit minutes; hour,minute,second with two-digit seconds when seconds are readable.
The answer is 7,25
